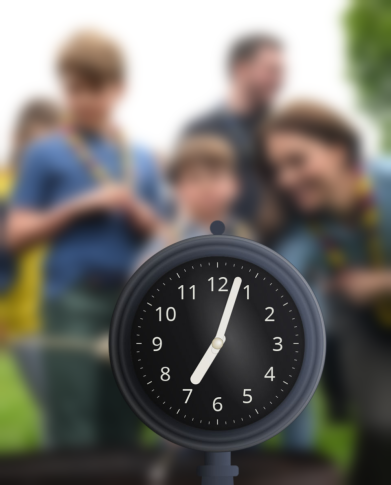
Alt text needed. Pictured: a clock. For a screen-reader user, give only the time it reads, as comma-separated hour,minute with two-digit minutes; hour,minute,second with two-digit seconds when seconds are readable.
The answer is 7,03
